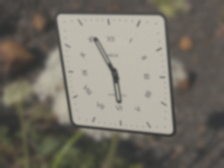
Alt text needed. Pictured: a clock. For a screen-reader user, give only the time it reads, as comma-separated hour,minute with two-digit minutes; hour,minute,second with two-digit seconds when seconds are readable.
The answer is 5,56
